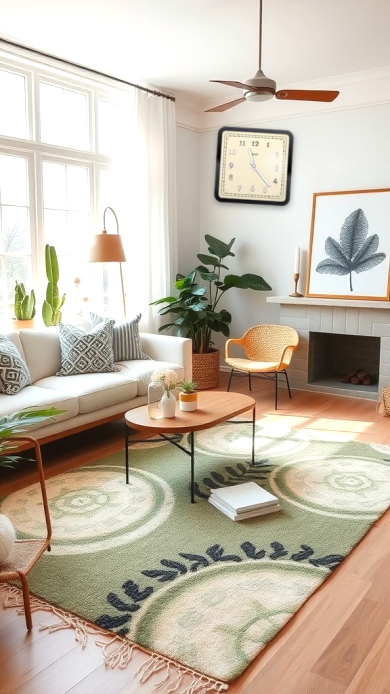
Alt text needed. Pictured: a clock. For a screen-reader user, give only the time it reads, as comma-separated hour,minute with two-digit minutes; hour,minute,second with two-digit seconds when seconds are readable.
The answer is 11,23
